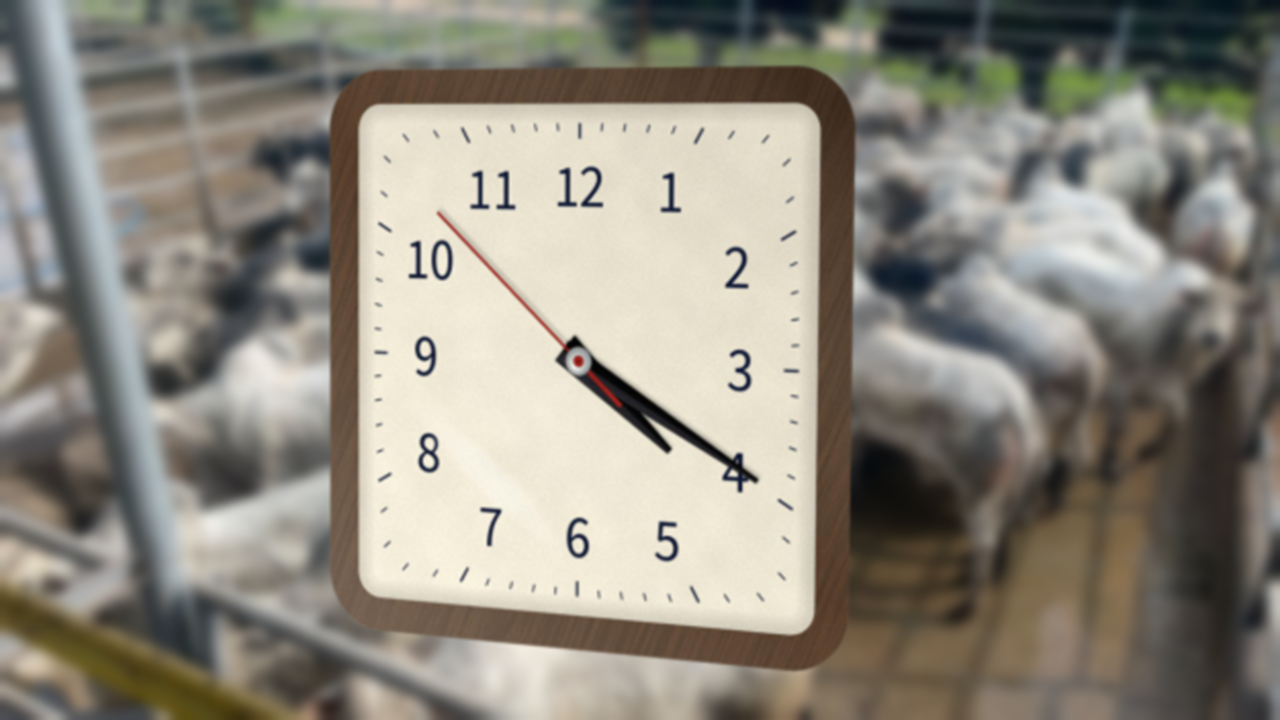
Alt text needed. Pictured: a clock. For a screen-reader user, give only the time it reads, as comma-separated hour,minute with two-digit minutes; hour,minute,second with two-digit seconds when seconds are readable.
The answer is 4,19,52
